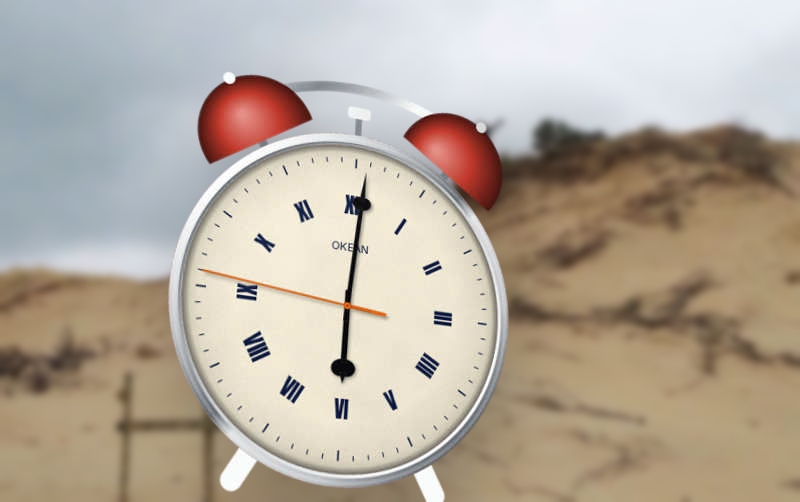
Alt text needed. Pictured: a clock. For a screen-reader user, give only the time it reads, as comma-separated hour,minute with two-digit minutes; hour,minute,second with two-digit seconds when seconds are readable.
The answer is 6,00,46
